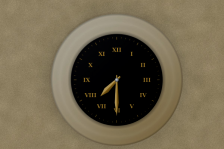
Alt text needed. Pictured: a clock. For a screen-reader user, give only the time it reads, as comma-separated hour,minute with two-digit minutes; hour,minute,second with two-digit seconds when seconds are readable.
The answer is 7,30
